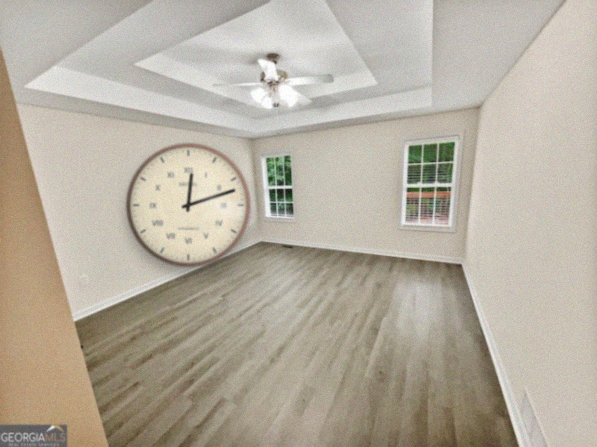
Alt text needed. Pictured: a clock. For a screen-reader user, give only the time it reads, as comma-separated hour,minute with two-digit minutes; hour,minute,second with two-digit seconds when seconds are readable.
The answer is 12,12
